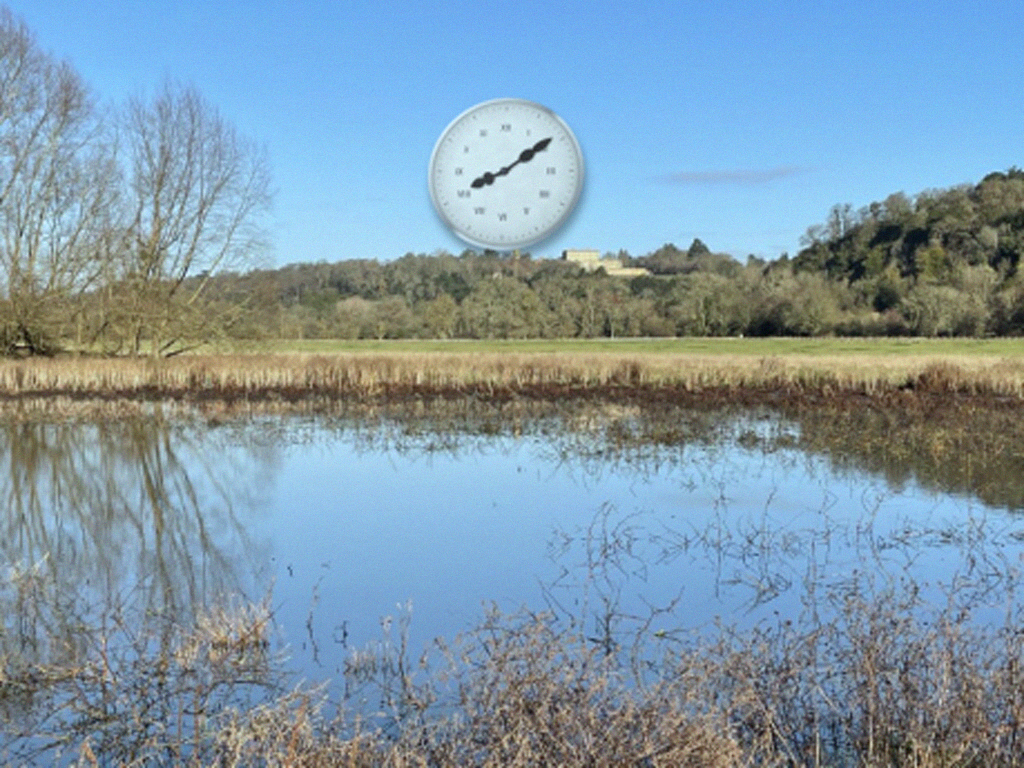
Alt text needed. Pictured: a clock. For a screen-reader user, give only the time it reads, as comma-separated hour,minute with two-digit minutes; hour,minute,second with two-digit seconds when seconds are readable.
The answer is 8,09
